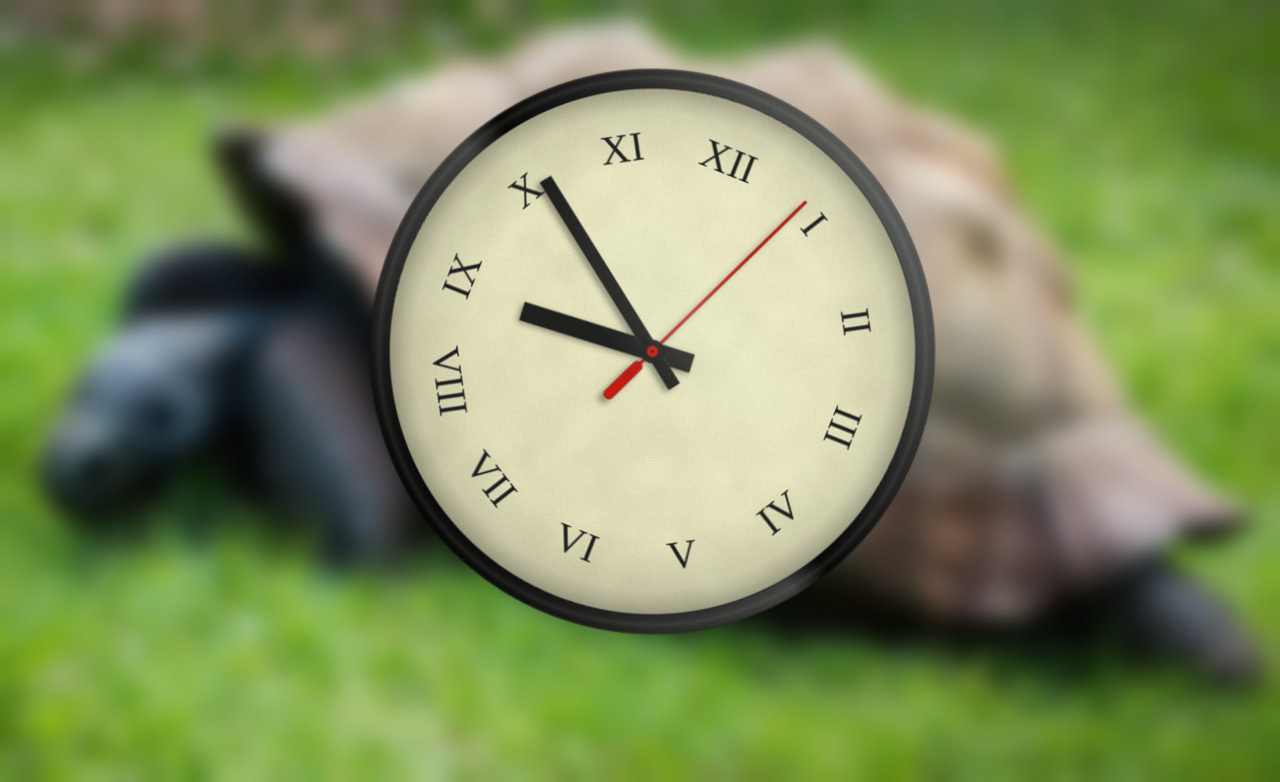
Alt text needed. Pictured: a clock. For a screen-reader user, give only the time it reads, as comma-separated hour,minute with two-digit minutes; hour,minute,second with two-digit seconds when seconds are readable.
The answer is 8,51,04
